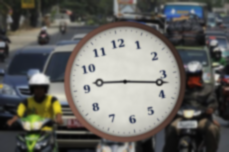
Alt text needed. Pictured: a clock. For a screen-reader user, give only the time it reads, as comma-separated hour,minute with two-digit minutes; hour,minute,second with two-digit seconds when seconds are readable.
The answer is 9,17
